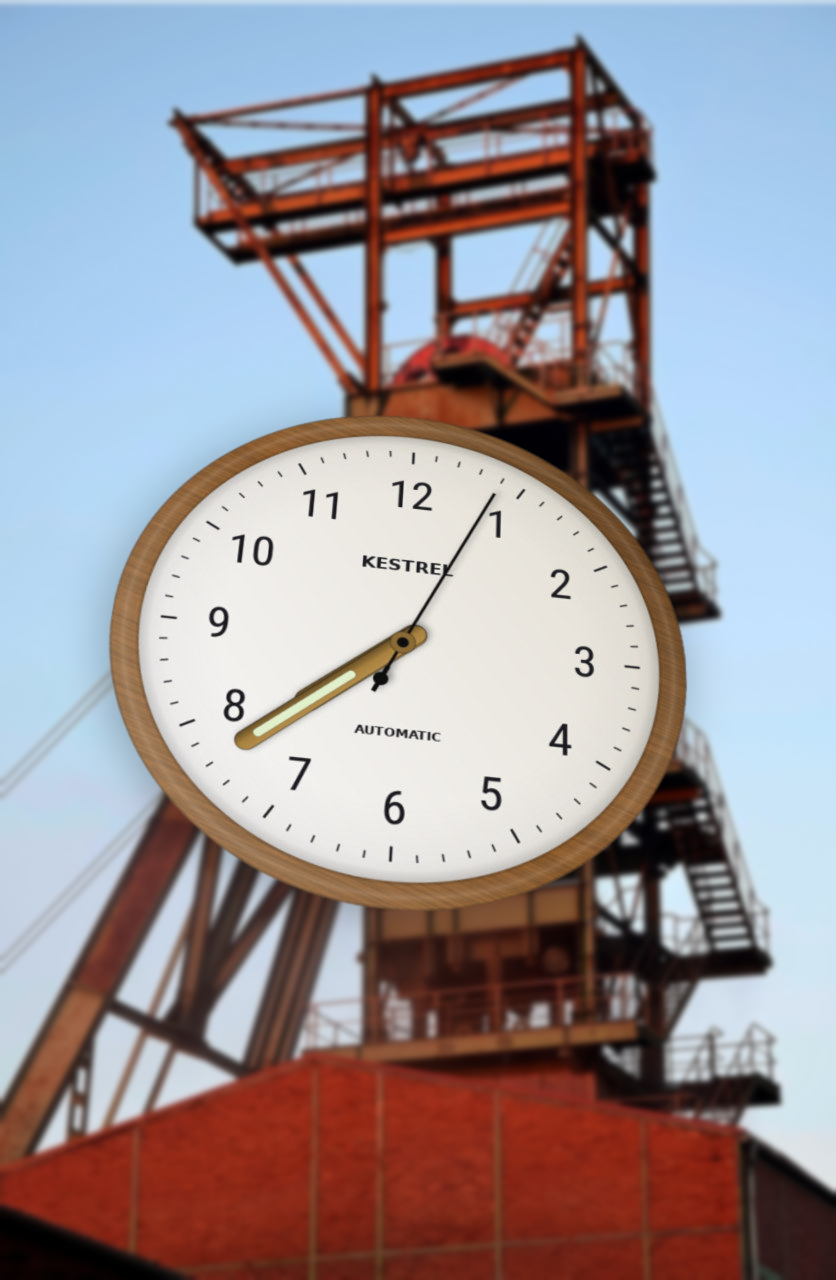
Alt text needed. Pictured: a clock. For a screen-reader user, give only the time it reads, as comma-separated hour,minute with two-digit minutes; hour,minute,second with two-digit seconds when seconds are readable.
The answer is 7,38,04
